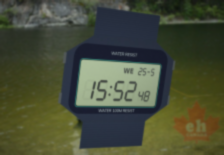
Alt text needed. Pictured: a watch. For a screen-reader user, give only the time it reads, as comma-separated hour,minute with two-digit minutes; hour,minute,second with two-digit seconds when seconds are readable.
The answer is 15,52,48
